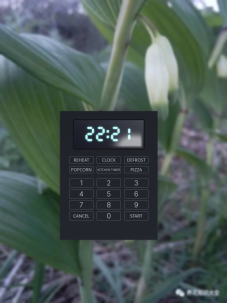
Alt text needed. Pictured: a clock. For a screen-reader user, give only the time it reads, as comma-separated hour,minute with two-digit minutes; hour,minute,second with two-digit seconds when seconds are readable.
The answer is 22,21
